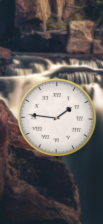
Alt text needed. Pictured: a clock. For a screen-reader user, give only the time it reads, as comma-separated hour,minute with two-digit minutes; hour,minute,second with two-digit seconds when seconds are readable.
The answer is 1,46
